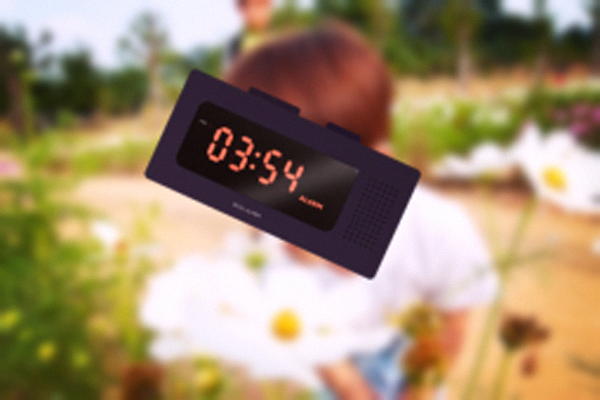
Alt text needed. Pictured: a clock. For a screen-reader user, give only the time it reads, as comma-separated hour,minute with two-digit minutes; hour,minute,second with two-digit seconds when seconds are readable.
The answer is 3,54
